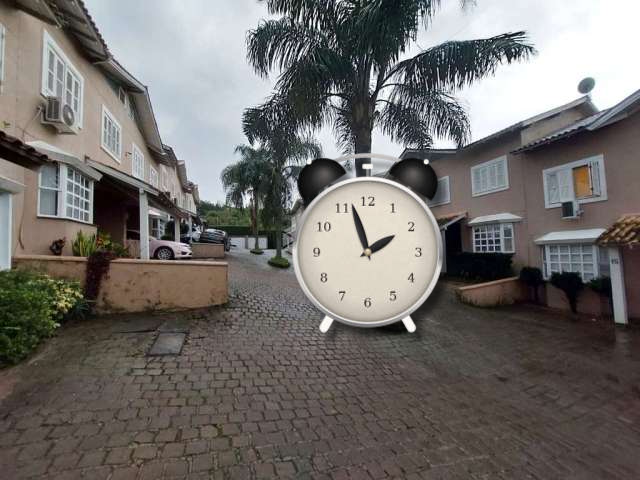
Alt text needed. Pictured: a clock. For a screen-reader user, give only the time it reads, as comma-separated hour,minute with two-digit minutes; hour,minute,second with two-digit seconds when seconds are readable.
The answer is 1,57
